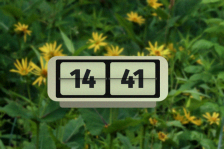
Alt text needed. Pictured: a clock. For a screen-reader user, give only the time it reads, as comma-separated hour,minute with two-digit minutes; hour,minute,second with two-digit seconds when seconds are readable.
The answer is 14,41
